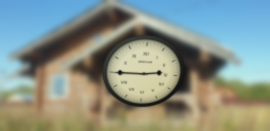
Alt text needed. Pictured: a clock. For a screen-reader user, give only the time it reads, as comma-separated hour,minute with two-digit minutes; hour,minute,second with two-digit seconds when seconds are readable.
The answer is 2,45
